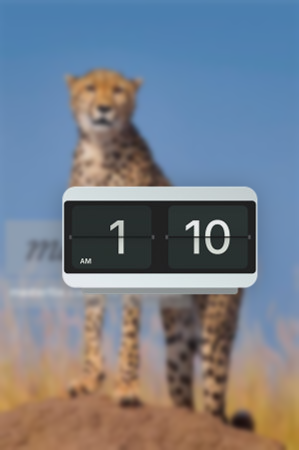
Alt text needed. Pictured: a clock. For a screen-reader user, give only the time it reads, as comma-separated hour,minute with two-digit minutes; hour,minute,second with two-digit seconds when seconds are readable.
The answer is 1,10
